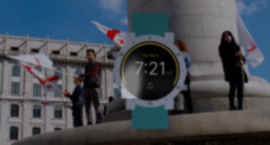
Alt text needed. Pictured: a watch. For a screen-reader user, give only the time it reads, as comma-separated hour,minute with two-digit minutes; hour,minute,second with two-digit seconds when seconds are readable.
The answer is 7,21
